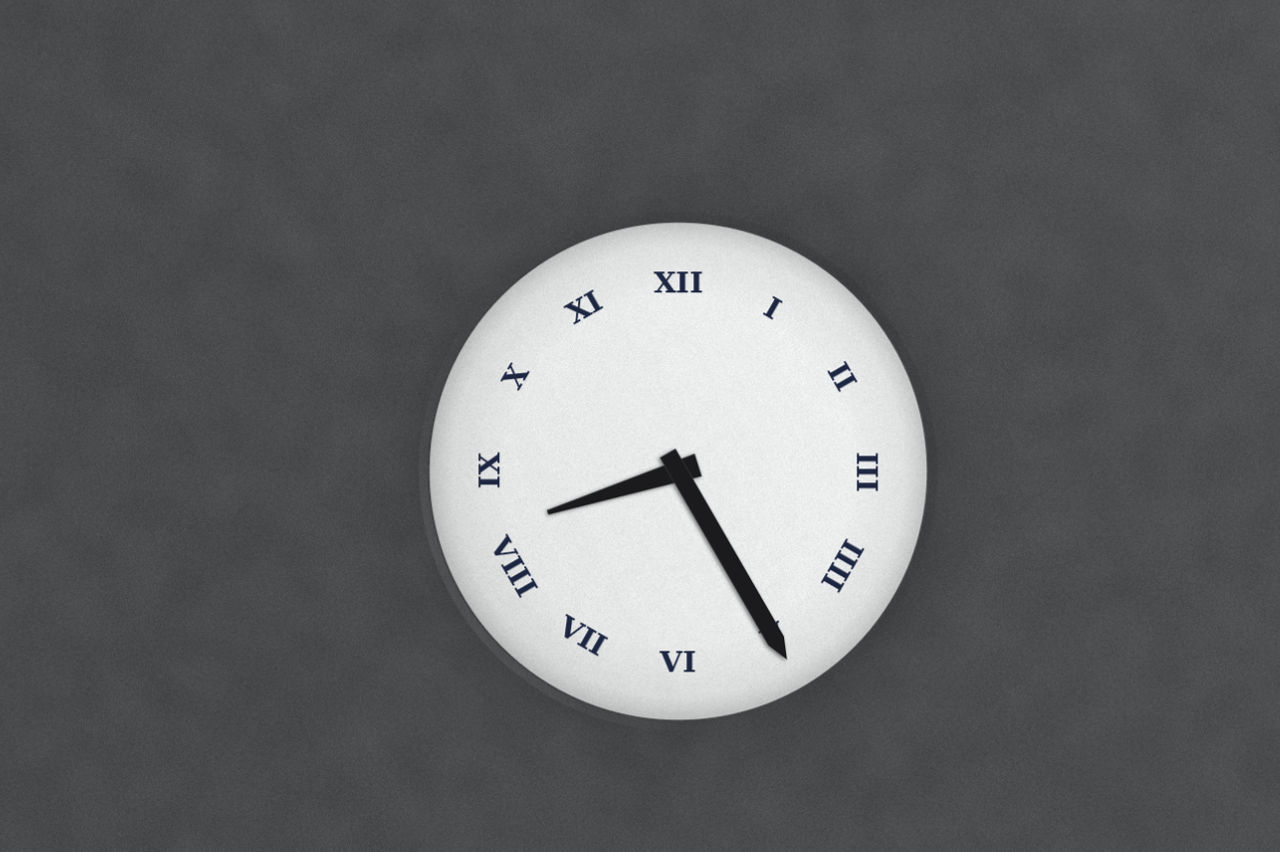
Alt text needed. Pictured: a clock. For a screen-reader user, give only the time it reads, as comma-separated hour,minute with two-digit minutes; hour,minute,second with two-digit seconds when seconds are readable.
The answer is 8,25
